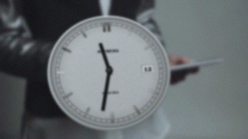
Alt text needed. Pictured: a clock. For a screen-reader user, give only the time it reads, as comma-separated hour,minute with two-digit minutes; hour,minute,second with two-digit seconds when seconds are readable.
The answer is 11,32
